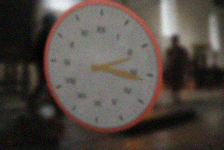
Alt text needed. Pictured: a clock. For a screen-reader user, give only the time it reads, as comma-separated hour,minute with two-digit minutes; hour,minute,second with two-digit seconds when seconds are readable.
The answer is 2,16
